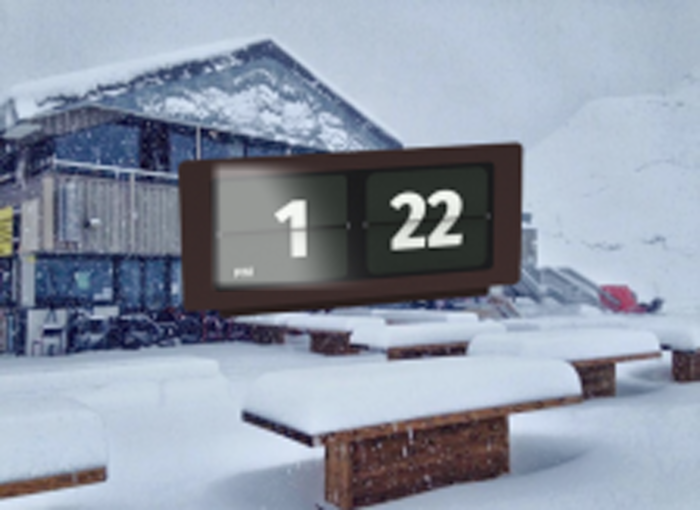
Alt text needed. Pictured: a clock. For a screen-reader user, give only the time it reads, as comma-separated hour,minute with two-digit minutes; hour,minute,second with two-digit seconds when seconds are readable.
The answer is 1,22
